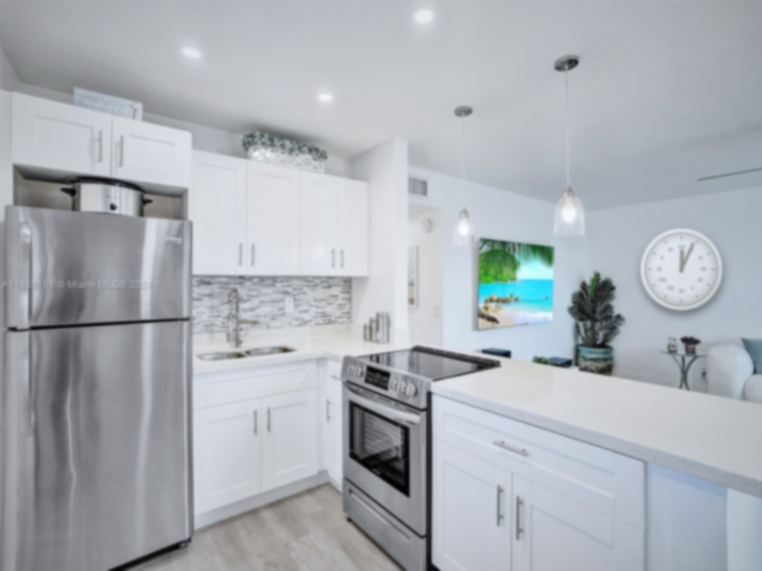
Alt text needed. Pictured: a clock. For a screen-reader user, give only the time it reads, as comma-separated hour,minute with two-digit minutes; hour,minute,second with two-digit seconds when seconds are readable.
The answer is 12,04
